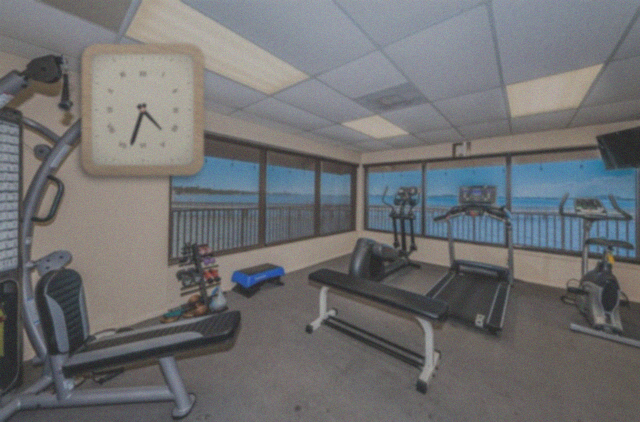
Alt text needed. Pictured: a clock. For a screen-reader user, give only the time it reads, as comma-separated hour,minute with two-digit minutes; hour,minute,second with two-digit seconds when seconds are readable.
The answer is 4,33
